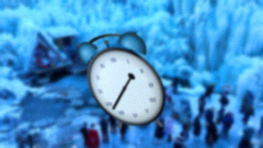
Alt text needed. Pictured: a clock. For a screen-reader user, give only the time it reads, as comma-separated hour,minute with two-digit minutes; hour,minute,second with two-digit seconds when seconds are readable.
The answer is 1,38
